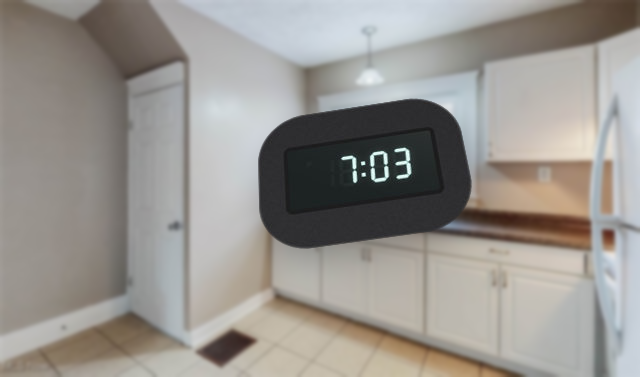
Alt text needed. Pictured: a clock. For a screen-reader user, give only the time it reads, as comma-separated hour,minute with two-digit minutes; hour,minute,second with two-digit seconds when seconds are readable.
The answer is 7,03
